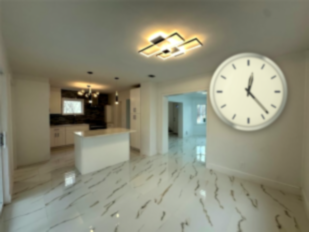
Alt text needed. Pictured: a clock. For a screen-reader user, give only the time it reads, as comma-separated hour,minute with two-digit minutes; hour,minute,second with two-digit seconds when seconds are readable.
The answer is 12,23
